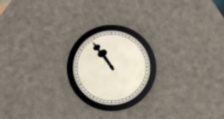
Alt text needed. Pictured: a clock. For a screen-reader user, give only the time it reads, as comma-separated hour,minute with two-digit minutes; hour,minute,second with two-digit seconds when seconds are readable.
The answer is 10,54
